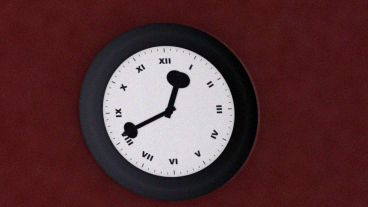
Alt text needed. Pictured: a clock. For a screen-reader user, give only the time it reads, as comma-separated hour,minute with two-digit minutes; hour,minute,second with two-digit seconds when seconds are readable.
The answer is 12,41
